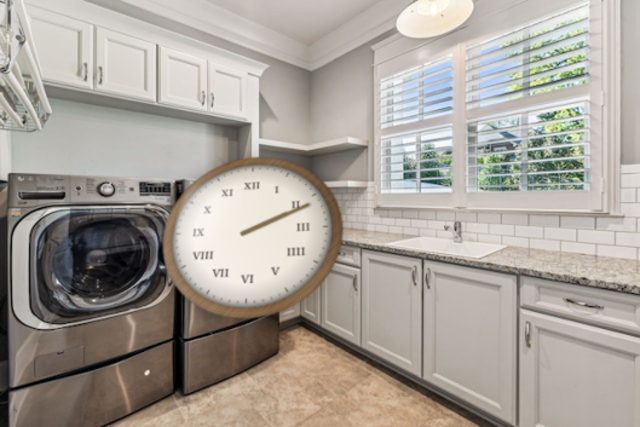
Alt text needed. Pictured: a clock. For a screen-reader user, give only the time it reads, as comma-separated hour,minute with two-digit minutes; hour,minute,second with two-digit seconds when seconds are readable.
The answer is 2,11
